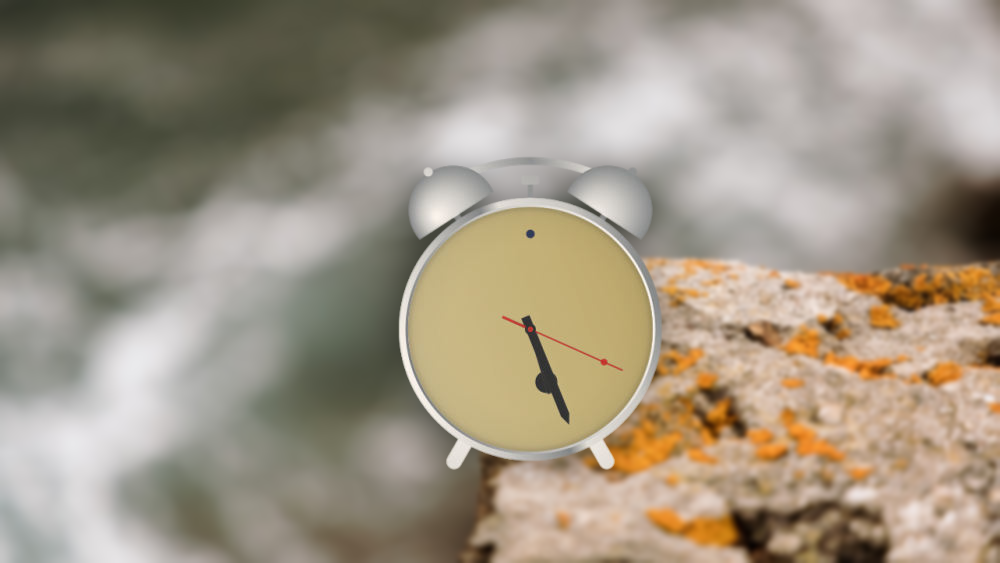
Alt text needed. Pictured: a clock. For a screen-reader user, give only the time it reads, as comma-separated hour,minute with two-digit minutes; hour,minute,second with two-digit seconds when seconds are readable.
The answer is 5,26,19
